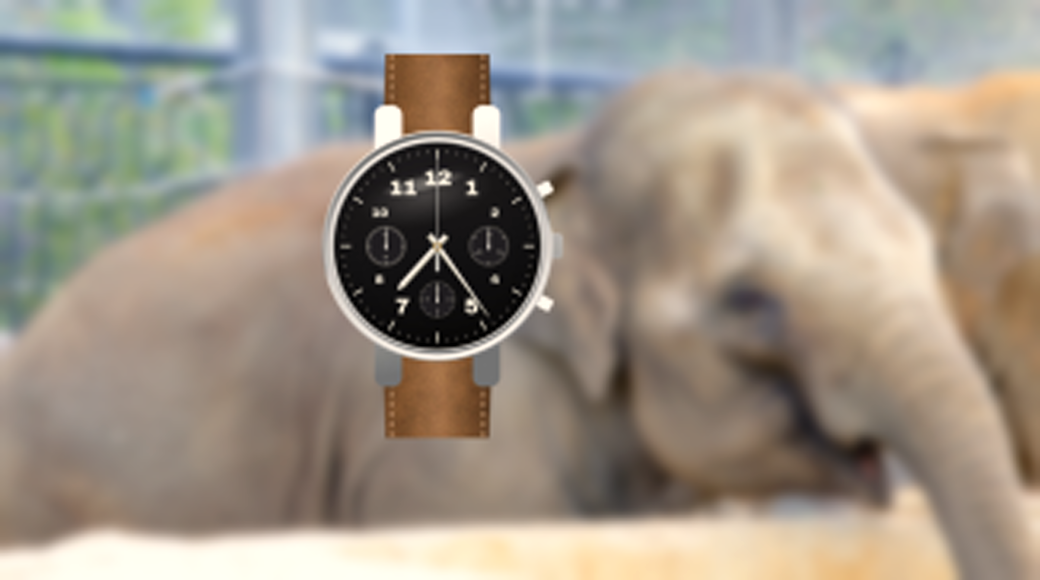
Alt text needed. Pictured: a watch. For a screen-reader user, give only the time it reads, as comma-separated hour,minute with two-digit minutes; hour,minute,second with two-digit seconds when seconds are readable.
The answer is 7,24
